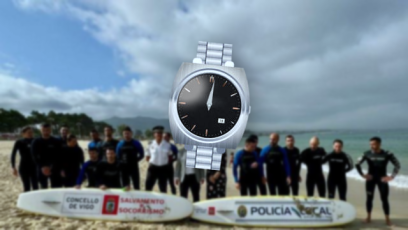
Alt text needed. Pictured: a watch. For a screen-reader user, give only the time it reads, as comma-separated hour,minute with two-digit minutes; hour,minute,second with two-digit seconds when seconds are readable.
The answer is 12,01
